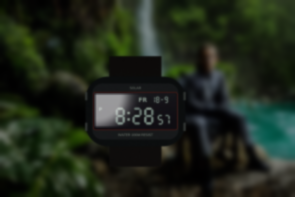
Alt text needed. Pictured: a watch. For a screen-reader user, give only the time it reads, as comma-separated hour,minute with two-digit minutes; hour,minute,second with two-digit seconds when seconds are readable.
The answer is 8,28,57
